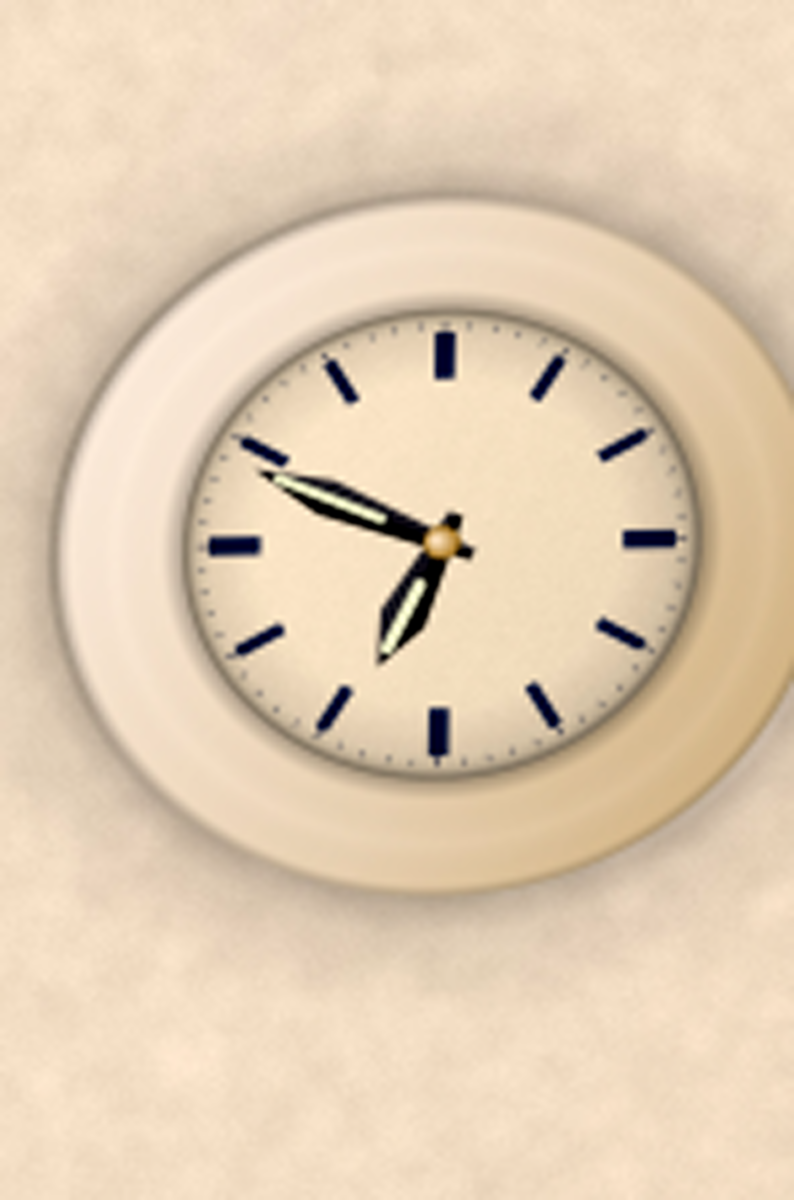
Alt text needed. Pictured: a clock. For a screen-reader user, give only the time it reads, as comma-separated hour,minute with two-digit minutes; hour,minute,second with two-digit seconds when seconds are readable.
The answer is 6,49
